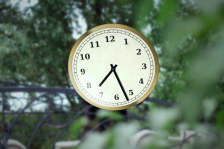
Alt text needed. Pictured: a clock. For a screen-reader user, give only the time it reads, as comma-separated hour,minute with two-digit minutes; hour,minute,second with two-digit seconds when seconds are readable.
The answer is 7,27
